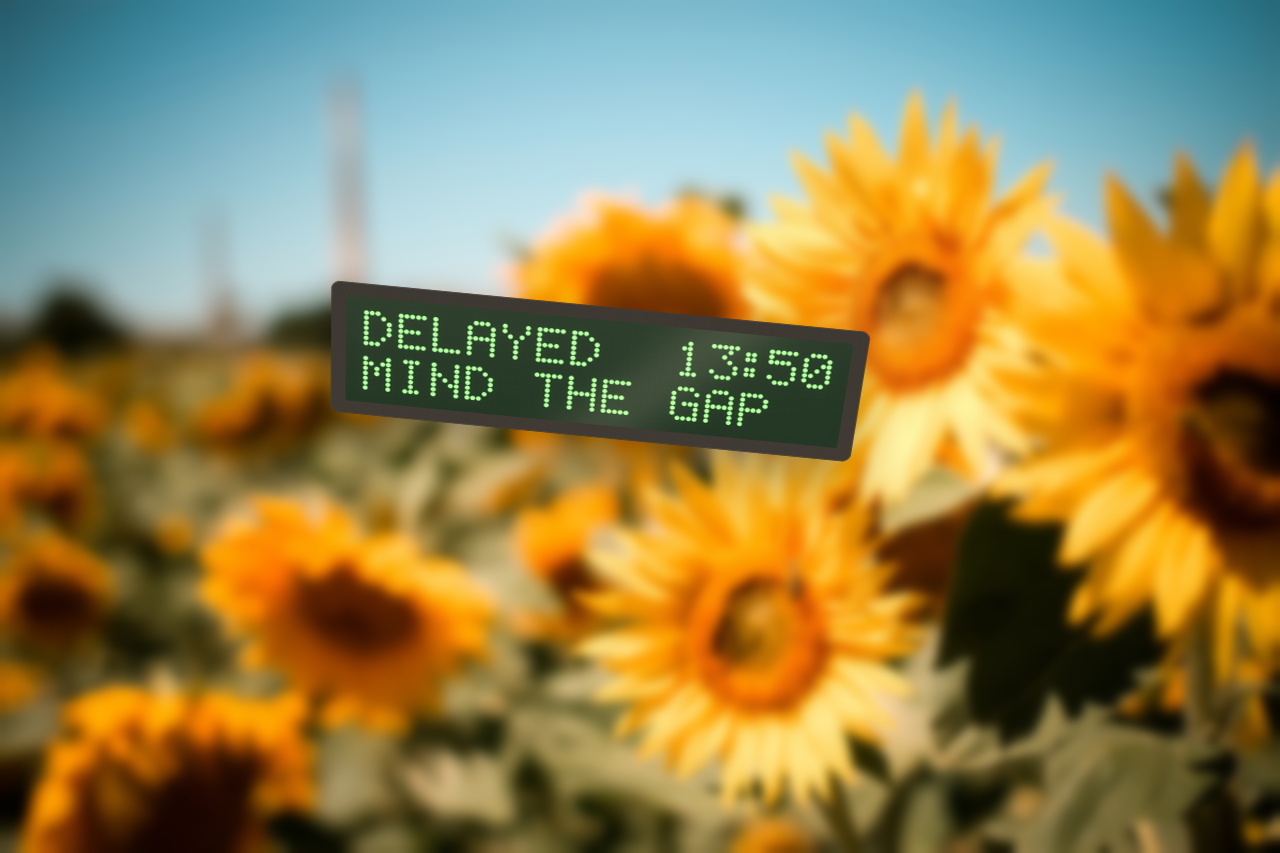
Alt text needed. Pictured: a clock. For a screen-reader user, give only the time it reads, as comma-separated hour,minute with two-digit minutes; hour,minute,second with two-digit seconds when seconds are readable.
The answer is 13,50
